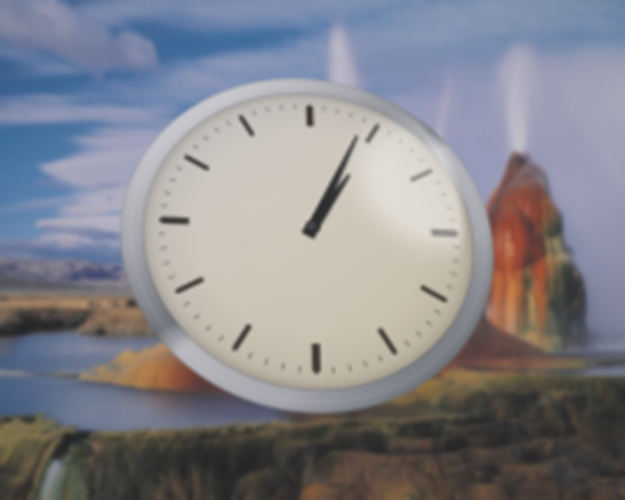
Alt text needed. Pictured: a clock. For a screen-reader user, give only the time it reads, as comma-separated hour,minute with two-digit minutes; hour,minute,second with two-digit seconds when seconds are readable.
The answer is 1,04
